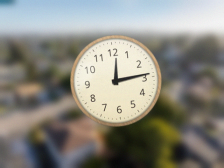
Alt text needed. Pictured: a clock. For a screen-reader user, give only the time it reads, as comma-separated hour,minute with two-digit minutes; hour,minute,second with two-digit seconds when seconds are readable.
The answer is 12,14
